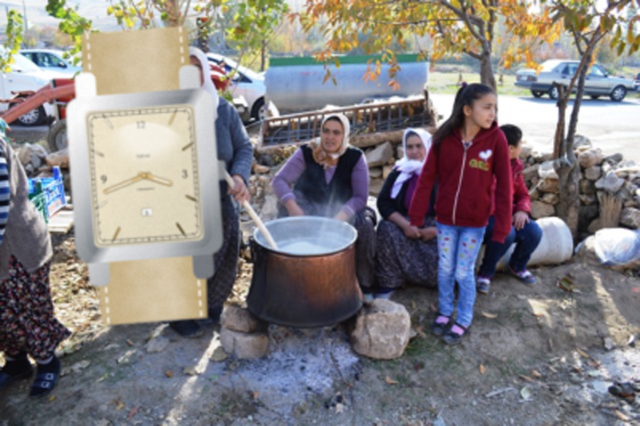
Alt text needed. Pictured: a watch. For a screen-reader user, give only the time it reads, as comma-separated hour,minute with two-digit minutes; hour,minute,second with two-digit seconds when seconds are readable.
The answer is 3,42
